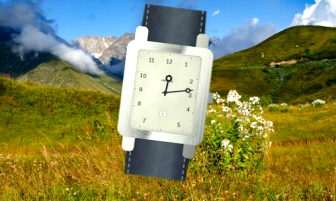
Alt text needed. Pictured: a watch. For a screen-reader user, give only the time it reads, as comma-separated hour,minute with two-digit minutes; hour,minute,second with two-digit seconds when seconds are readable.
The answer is 12,13
